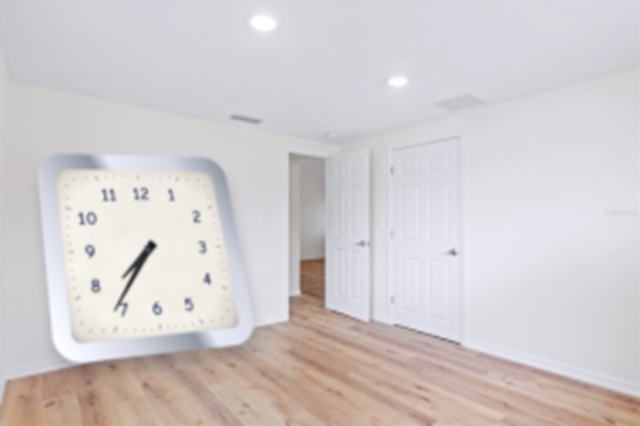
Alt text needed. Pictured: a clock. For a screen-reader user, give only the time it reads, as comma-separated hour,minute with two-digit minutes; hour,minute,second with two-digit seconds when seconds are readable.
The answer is 7,36
